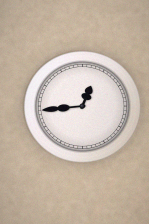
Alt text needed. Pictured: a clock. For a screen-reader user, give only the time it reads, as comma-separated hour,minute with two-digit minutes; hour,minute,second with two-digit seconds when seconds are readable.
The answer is 12,44
